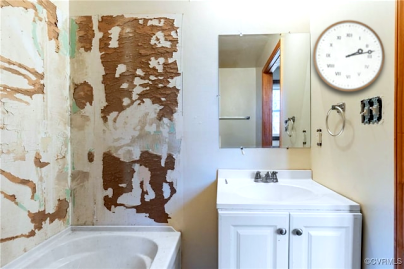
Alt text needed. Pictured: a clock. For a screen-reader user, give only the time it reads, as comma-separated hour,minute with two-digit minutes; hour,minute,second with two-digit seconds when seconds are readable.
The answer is 2,13
